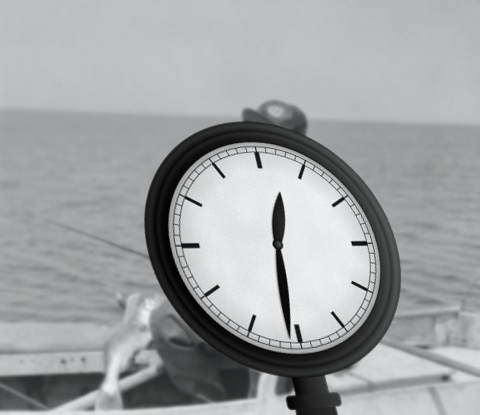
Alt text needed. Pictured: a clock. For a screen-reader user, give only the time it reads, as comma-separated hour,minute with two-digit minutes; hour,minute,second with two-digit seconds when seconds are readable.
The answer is 12,31
